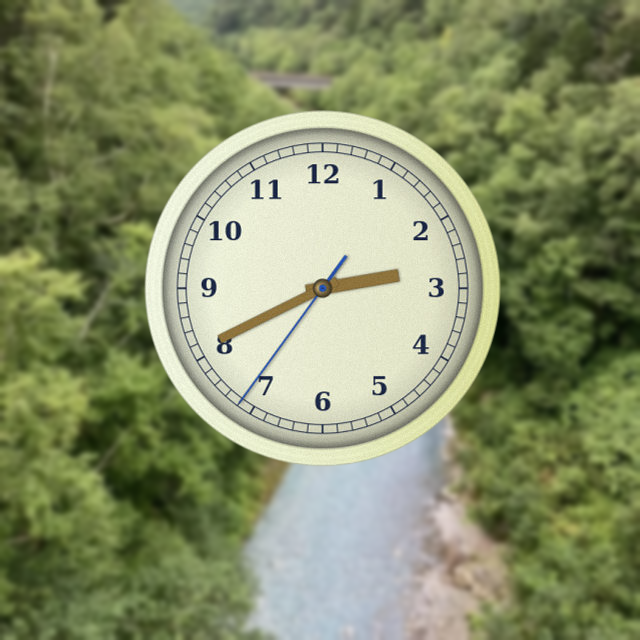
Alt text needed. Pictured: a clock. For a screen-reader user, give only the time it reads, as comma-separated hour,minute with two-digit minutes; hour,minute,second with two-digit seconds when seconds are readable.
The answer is 2,40,36
